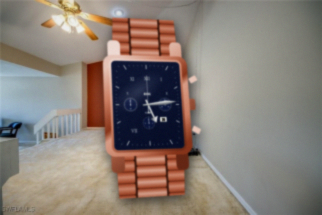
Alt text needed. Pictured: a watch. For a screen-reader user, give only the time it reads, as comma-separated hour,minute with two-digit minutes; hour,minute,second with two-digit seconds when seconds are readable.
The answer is 5,14
